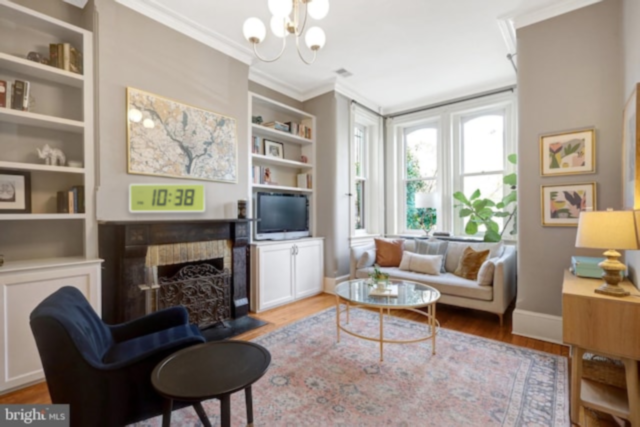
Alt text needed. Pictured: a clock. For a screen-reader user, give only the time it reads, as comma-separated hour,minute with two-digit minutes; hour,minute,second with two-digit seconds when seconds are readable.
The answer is 10,38
